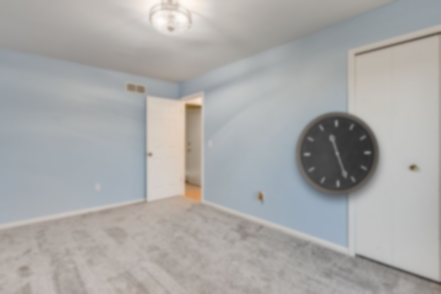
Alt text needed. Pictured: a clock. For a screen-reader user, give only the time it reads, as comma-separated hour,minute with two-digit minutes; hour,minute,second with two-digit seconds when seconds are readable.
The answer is 11,27
